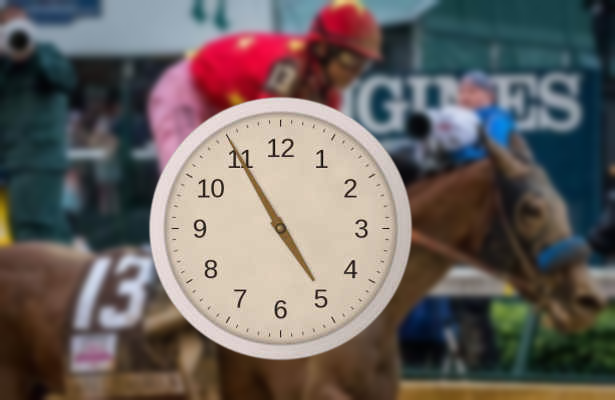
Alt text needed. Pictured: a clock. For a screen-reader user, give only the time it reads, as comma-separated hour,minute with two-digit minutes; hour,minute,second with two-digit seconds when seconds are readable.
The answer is 4,55
